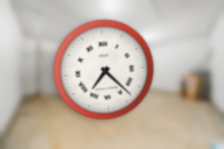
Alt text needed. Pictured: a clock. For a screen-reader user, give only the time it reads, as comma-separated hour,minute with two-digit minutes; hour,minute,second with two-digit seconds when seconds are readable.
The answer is 7,23
